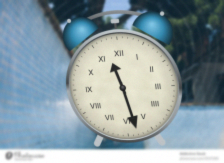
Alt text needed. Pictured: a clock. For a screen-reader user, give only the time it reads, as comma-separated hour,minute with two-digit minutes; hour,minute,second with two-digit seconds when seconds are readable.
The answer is 11,28
